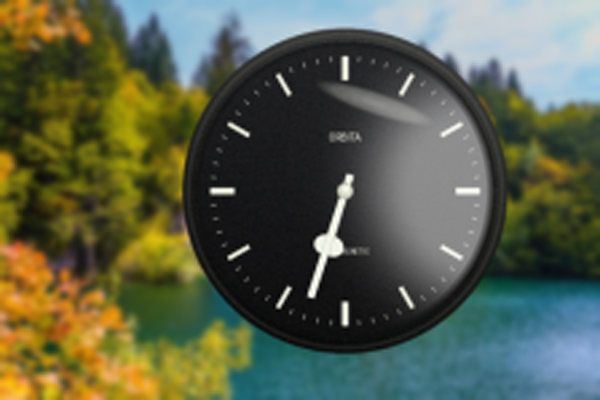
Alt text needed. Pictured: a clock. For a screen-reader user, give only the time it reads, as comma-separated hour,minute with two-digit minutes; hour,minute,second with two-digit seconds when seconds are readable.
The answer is 6,33
